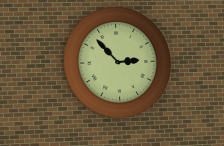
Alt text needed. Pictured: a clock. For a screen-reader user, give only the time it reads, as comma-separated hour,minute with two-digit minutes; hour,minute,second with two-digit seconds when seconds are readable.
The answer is 2,53
